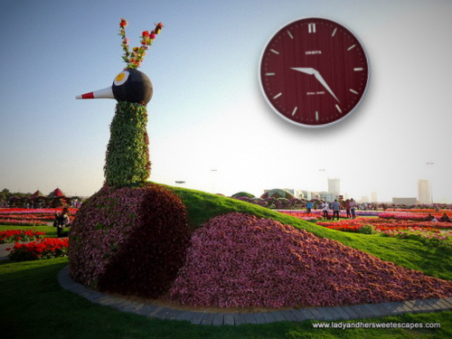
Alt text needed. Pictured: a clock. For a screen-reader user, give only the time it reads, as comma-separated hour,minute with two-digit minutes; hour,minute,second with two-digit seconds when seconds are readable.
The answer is 9,24
